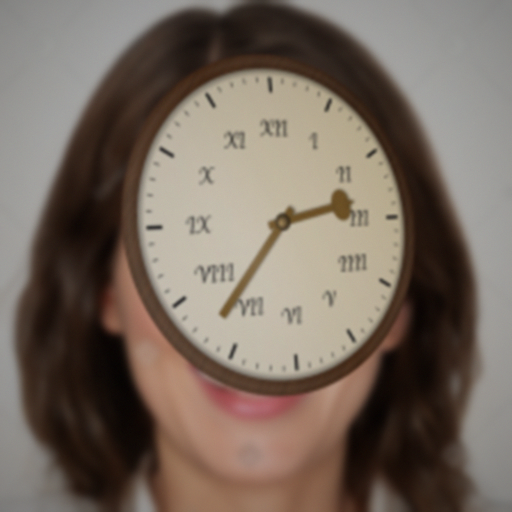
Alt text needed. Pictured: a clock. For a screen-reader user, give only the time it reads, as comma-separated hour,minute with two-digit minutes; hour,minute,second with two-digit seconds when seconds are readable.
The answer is 2,37
